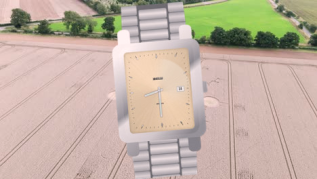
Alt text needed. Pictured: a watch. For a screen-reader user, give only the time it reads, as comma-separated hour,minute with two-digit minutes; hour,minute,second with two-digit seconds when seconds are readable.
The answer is 8,30
